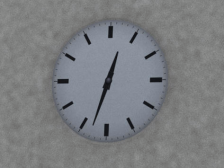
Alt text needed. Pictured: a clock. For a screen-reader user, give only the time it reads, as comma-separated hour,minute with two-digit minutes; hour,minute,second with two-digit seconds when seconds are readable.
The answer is 12,33
